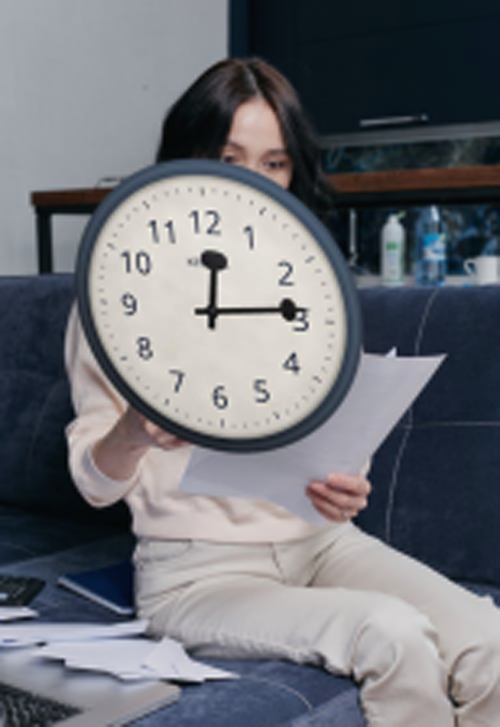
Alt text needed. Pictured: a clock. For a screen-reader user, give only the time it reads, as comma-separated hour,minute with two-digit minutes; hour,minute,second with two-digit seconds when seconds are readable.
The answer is 12,14
